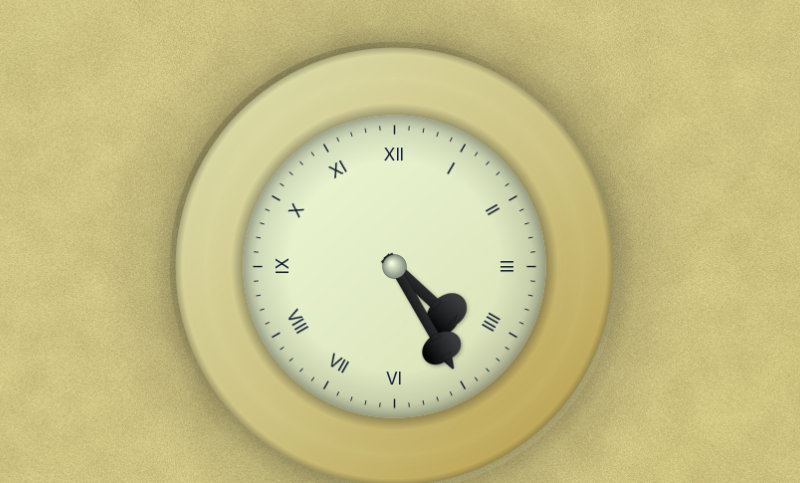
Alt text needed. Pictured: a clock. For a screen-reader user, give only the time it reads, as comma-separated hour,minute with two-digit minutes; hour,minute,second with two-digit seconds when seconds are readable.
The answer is 4,25
